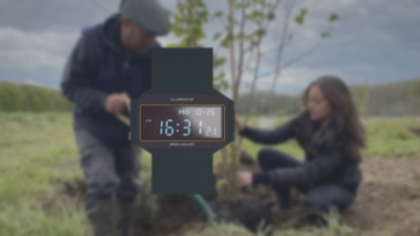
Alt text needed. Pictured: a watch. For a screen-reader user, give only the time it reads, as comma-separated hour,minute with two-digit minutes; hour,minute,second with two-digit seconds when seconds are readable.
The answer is 16,31
